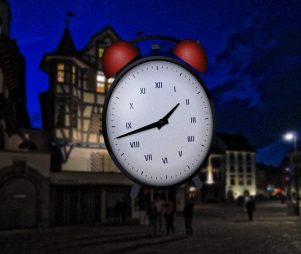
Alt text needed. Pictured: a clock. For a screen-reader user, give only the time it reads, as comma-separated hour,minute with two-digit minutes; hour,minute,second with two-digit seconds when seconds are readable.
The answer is 1,43
